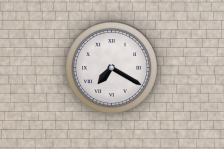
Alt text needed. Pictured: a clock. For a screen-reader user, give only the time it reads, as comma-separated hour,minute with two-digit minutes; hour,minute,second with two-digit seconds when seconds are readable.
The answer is 7,20
